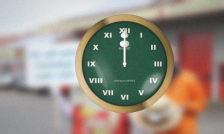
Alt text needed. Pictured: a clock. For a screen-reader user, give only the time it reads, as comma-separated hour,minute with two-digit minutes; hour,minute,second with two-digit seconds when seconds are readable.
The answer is 12,00
